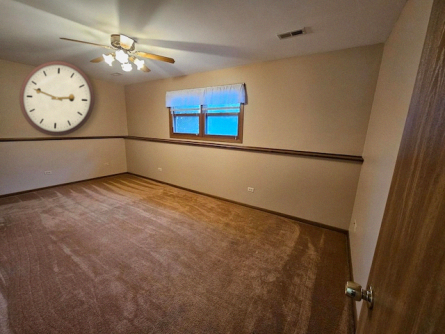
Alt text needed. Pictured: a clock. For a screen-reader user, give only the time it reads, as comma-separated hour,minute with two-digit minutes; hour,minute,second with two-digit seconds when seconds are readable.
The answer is 2,48
